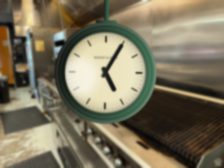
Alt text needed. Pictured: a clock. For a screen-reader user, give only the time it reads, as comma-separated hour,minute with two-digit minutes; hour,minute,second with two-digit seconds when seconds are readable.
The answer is 5,05
